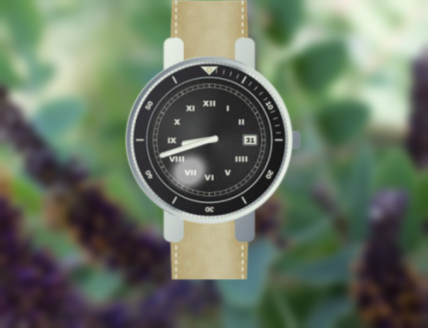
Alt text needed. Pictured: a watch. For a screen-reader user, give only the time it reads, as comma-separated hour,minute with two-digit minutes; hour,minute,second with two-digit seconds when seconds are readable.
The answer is 8,42
